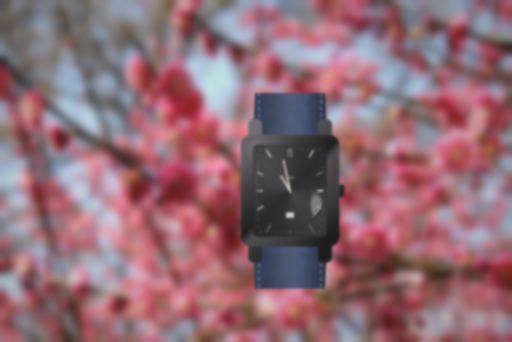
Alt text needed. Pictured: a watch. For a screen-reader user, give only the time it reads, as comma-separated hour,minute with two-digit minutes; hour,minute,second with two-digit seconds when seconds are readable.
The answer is 10,58
